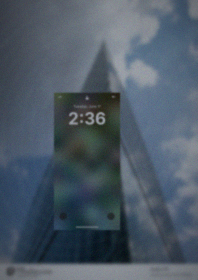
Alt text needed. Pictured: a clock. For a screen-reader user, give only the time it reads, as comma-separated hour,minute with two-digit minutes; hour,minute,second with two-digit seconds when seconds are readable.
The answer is 2,36
